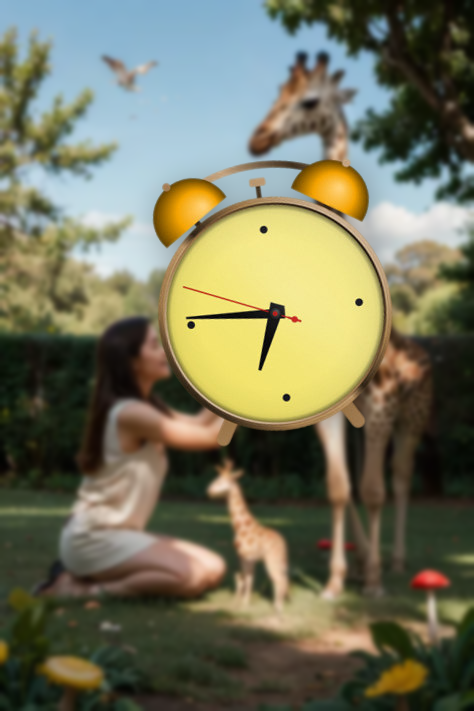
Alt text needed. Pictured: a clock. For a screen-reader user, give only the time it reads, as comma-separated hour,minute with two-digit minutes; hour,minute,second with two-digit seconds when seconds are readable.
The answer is 6,45,49
